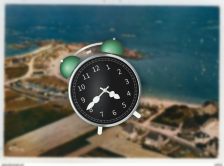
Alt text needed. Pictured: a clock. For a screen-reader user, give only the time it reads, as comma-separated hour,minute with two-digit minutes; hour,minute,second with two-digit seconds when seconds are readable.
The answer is 4,41
